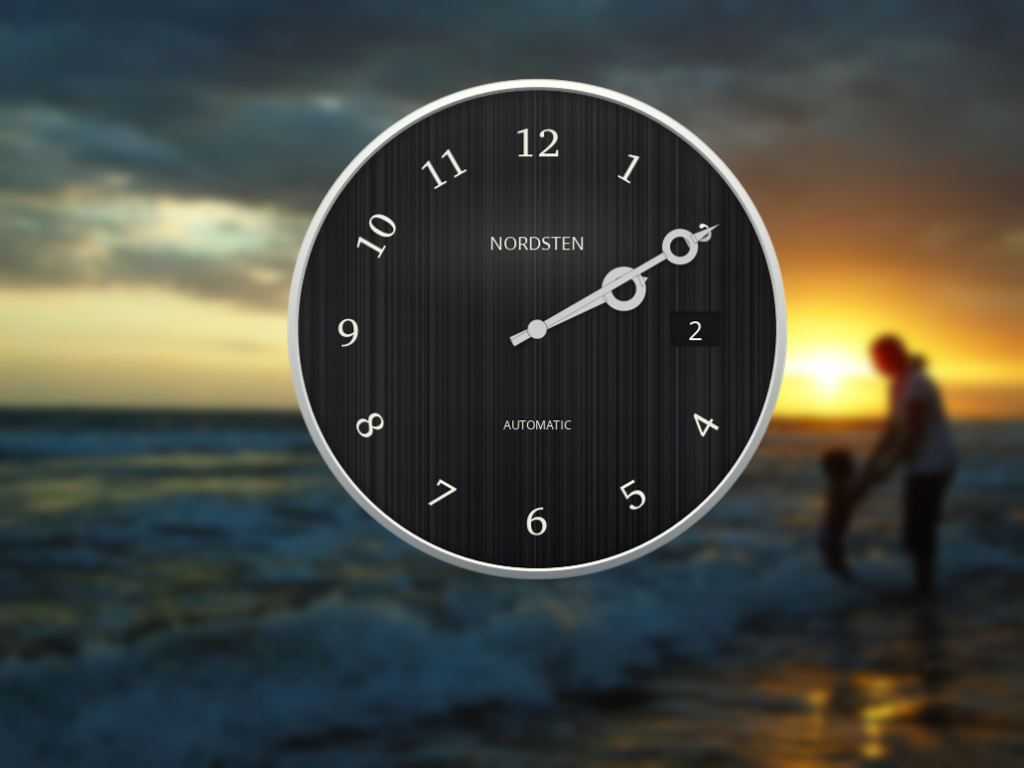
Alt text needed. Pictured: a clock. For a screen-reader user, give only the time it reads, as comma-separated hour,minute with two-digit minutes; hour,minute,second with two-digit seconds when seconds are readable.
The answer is 2,10
